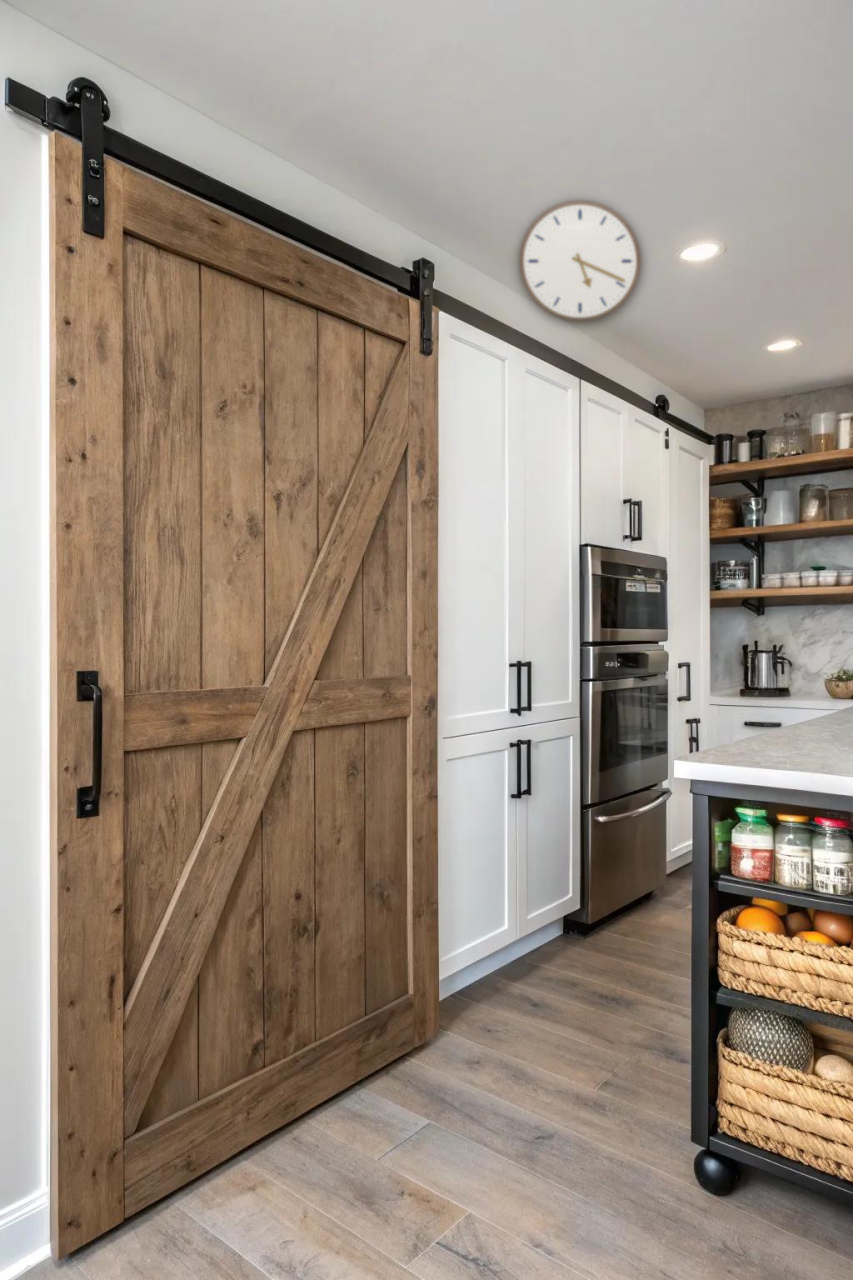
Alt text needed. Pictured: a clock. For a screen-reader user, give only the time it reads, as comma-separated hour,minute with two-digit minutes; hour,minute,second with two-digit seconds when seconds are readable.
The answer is 5,19
